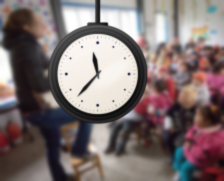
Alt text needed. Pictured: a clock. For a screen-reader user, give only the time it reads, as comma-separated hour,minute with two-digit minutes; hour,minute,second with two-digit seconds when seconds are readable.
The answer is 11,37
